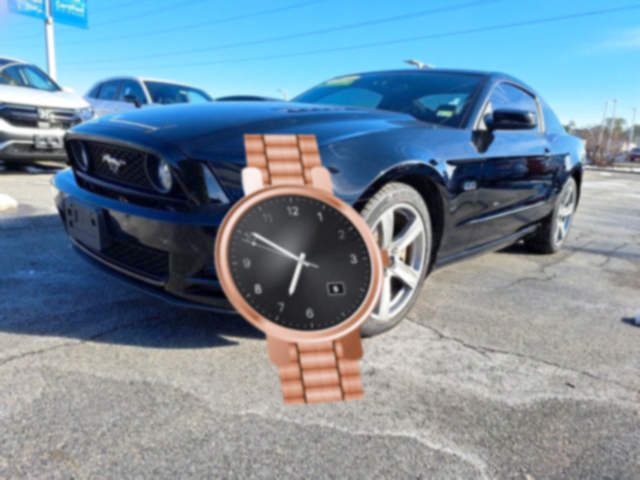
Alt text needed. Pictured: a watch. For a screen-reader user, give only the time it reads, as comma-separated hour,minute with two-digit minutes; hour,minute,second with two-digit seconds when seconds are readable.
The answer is 6,50,49
